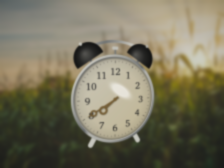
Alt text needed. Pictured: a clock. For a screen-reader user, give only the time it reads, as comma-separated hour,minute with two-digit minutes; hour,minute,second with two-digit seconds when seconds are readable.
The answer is 7,40
